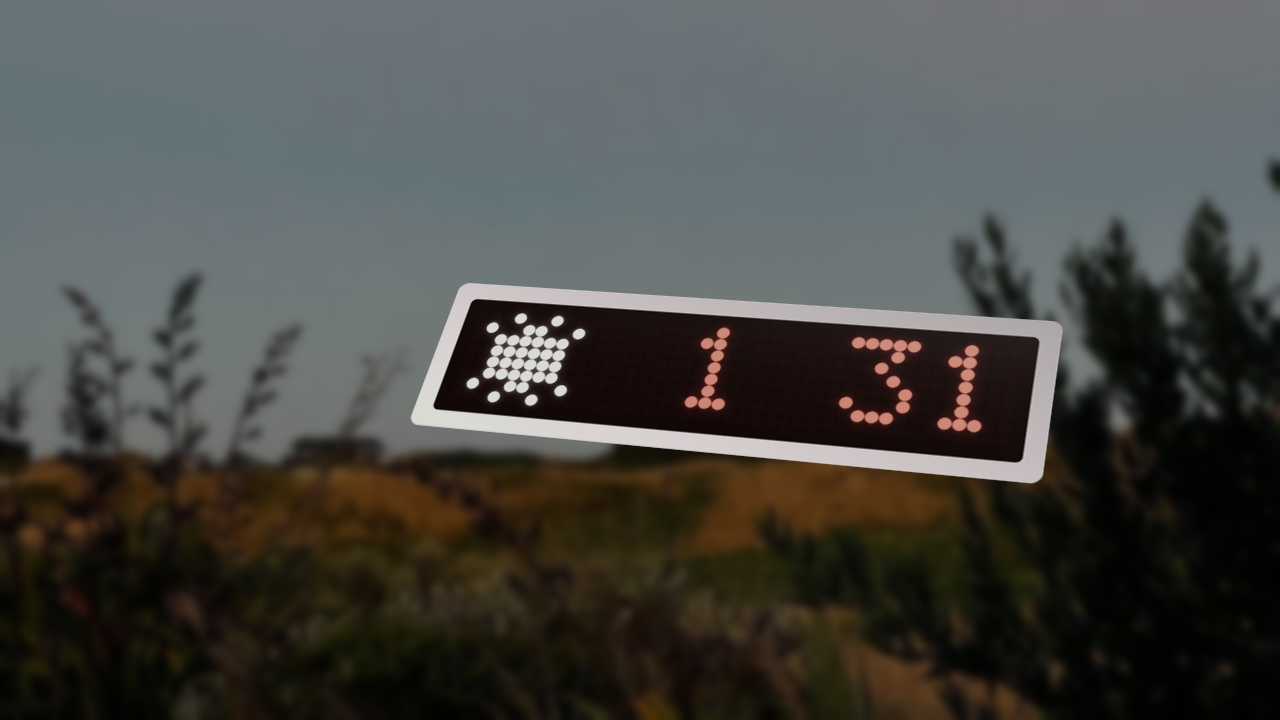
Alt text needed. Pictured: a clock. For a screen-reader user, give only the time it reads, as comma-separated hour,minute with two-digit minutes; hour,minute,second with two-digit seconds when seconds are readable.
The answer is 1,31
